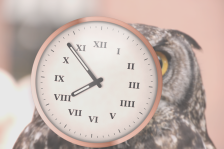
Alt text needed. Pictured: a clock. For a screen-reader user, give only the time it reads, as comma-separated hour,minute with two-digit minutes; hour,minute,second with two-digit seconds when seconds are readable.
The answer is 7,53
